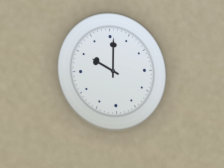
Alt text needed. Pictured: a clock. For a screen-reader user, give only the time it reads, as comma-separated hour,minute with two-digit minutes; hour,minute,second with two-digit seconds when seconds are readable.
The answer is 10,01
